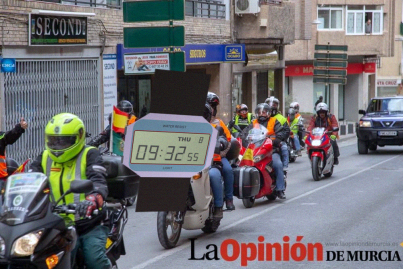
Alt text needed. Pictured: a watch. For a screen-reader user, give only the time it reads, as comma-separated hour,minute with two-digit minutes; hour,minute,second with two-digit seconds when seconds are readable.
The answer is 9,32,55
